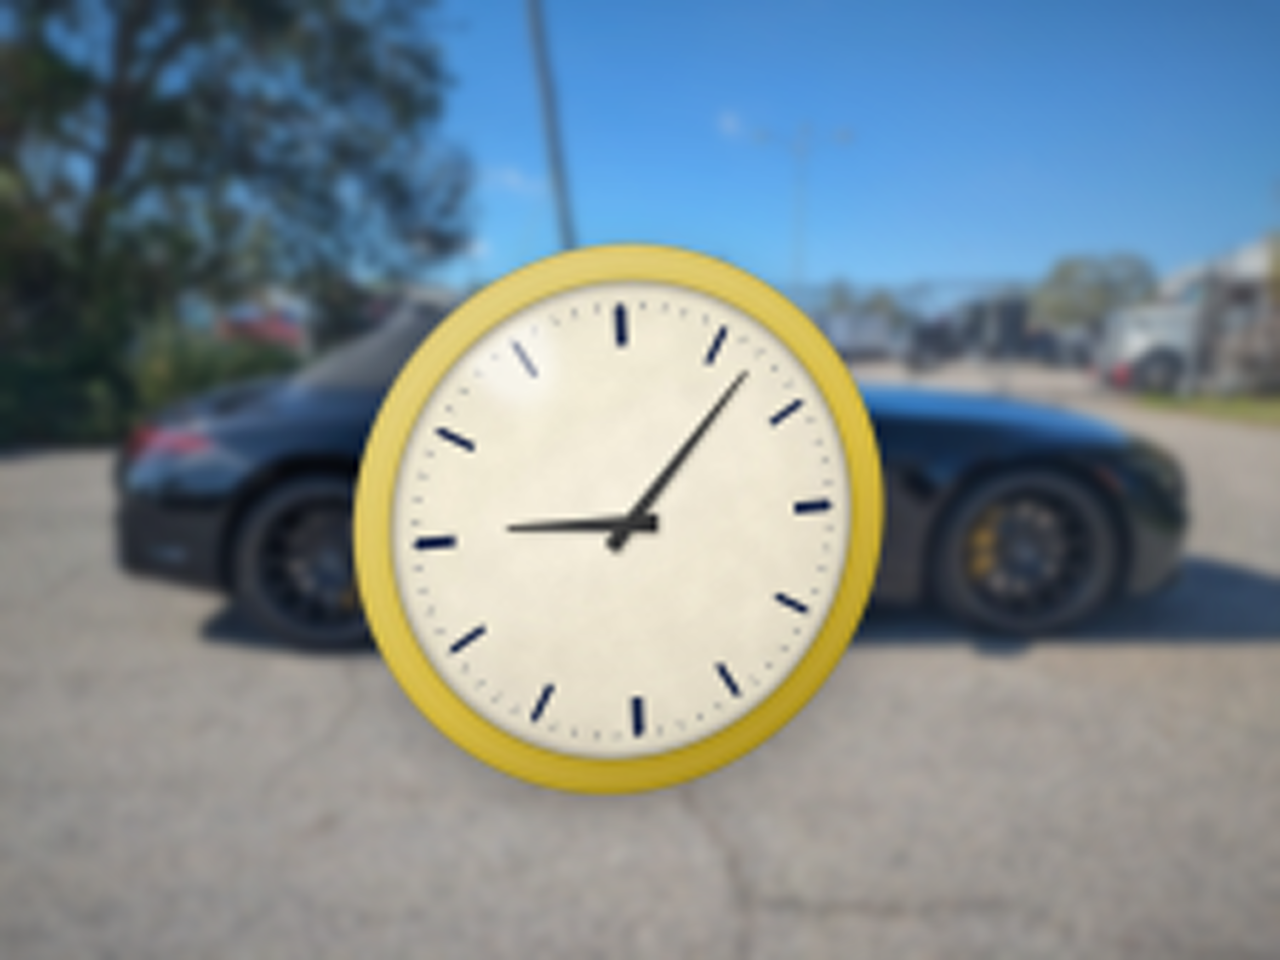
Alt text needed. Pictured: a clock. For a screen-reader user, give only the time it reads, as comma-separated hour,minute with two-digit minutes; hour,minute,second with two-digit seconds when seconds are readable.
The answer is 9,07
